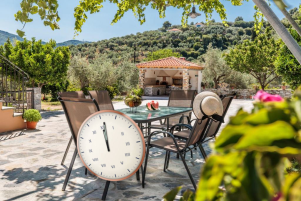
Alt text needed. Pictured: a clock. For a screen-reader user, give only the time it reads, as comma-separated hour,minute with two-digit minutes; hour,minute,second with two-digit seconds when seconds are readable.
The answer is 12,01
